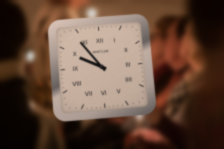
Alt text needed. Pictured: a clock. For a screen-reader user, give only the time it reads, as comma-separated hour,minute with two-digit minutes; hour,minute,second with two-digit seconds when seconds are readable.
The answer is 9,54
